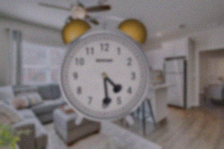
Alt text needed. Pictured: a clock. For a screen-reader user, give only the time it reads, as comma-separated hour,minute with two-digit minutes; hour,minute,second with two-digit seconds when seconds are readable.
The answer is 4,29
